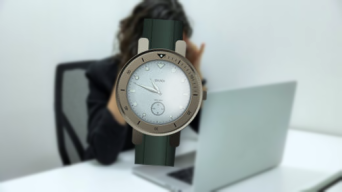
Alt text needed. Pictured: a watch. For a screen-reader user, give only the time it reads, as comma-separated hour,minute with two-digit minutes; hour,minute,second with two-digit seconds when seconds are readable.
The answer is 10,48
